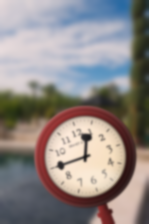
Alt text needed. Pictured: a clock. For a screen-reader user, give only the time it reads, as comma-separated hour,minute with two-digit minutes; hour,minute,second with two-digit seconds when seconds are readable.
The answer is 12,45
